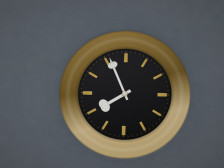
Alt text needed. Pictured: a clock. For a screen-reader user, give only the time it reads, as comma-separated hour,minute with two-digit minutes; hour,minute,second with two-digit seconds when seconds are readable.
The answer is 7,56
